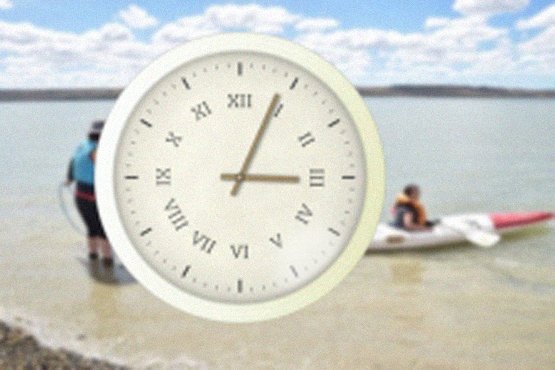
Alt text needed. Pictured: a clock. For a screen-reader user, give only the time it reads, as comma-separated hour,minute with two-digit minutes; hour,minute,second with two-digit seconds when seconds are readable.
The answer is 3,04
